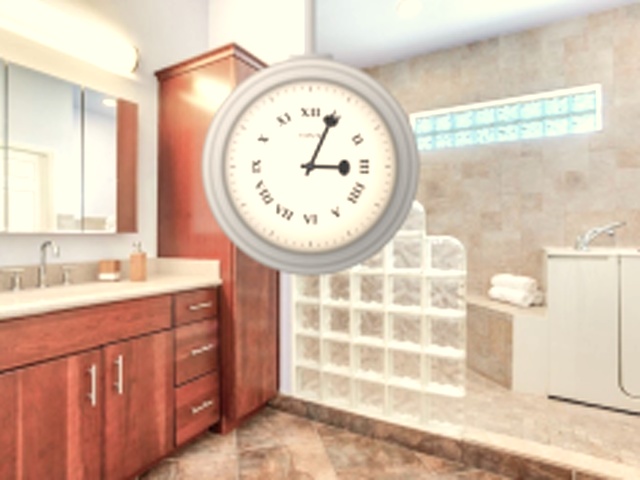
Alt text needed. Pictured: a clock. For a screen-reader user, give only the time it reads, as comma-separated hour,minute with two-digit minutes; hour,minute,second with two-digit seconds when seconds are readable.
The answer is 3,04
